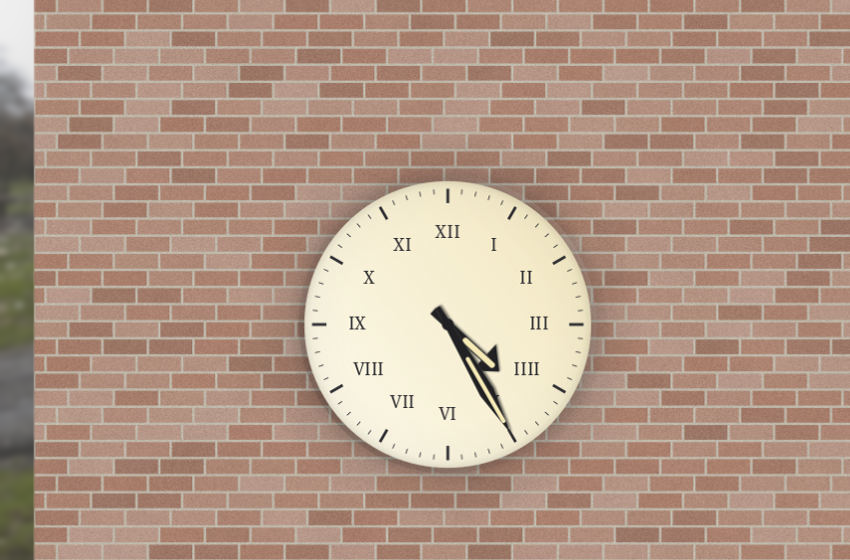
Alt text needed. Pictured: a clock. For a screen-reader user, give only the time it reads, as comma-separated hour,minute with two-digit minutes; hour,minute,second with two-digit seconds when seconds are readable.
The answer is 4,25
